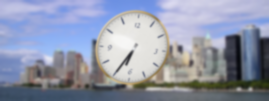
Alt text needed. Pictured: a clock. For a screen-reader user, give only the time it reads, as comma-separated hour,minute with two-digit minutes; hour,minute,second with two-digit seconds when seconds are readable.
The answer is 6,35
